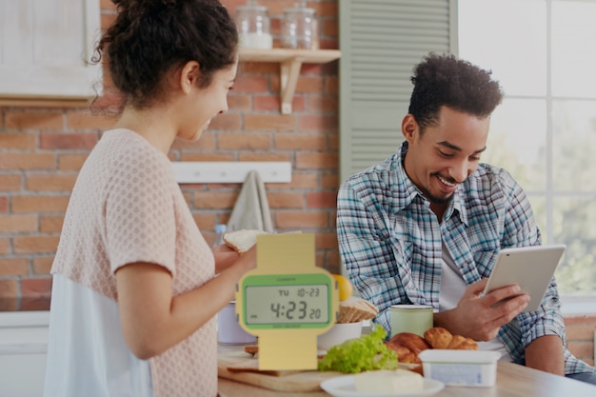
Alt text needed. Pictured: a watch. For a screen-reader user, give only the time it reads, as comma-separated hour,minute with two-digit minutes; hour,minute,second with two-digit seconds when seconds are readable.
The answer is 4,23
